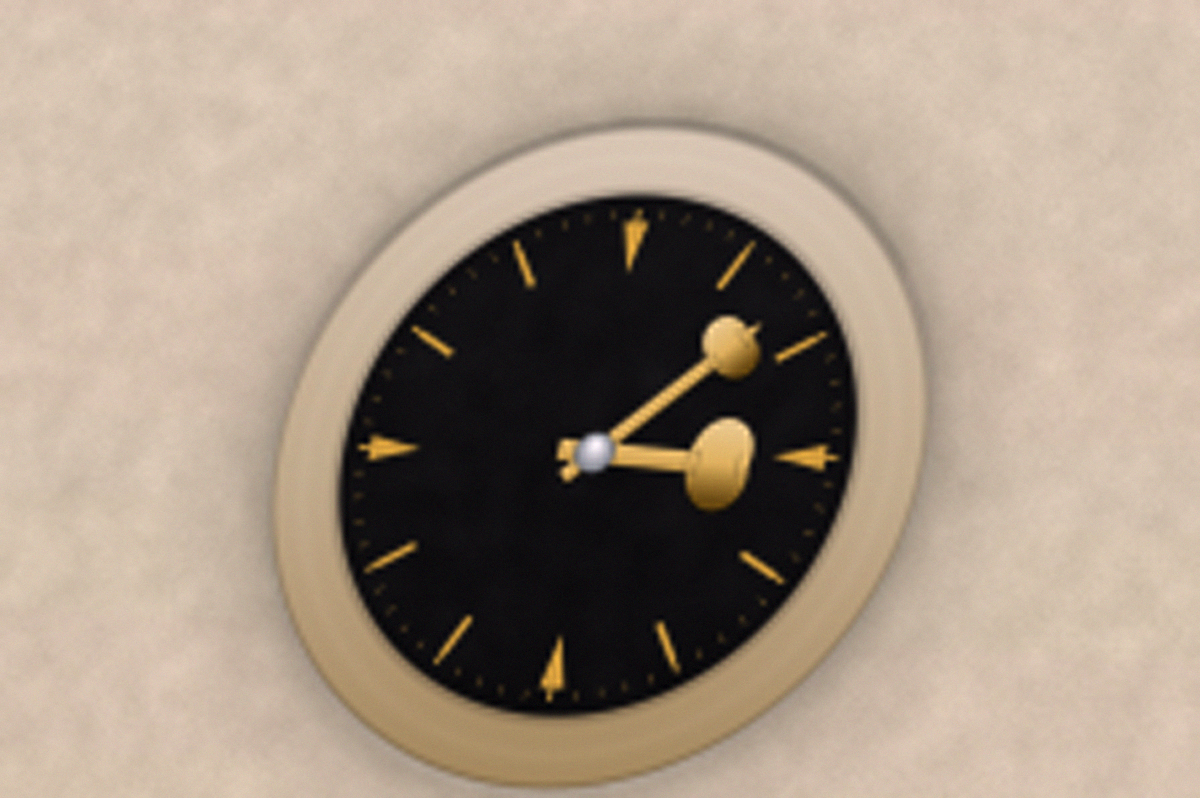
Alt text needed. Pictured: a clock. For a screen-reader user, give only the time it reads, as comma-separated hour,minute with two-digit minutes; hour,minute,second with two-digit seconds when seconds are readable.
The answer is 3,08
